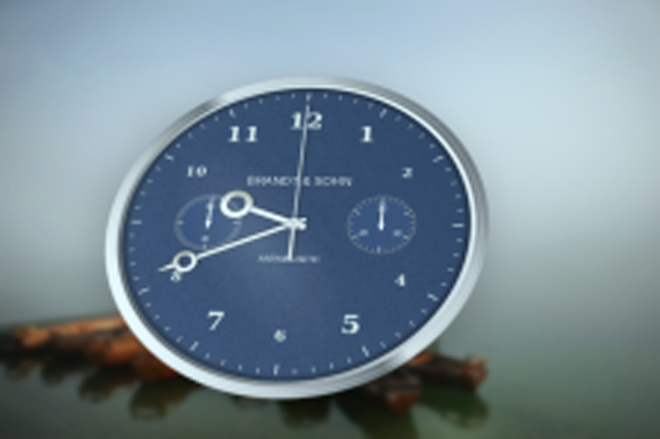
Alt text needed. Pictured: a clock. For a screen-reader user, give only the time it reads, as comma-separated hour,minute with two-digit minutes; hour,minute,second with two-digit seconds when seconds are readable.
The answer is 9,41
